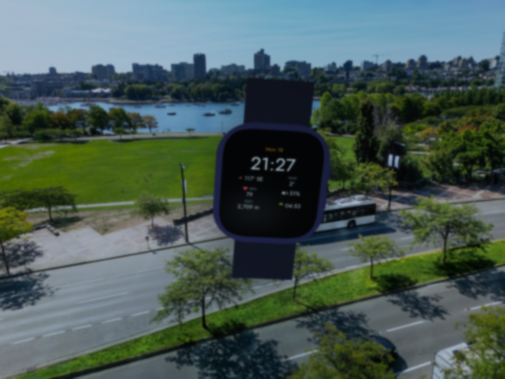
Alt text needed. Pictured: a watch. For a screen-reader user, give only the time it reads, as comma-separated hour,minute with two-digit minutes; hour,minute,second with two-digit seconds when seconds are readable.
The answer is 21,27
